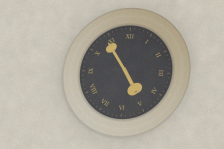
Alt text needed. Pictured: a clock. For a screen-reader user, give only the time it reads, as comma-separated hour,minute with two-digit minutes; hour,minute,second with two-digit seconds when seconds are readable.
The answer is 4,54
